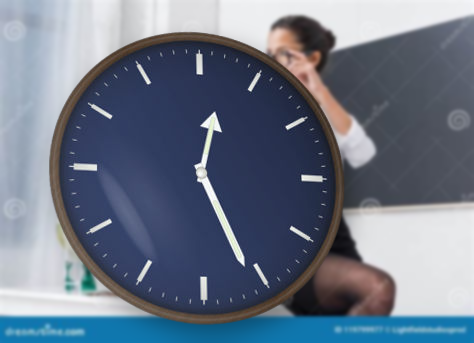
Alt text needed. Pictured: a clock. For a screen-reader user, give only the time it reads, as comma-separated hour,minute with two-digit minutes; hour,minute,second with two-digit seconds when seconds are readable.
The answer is 12,26
